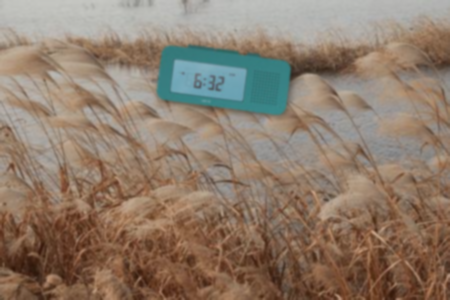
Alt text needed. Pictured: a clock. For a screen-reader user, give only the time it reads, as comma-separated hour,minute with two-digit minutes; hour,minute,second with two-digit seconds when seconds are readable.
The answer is 6,32
